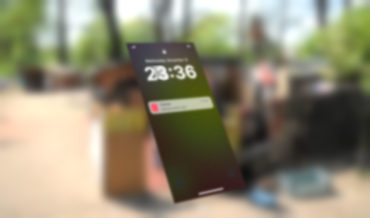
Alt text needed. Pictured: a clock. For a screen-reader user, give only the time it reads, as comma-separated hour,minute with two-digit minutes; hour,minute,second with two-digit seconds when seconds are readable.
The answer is 23,36
